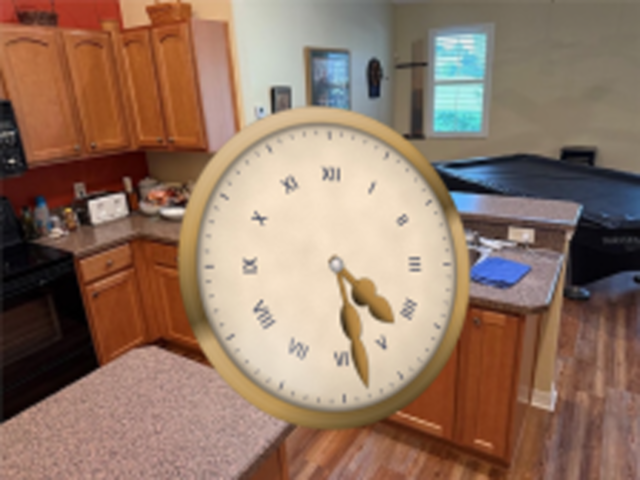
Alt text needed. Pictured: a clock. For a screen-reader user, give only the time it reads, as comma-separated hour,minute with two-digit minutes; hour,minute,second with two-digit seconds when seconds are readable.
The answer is 4,28
